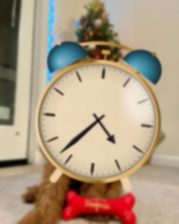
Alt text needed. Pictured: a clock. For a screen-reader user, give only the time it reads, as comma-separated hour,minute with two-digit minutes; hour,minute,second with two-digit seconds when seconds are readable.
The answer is 4,37
